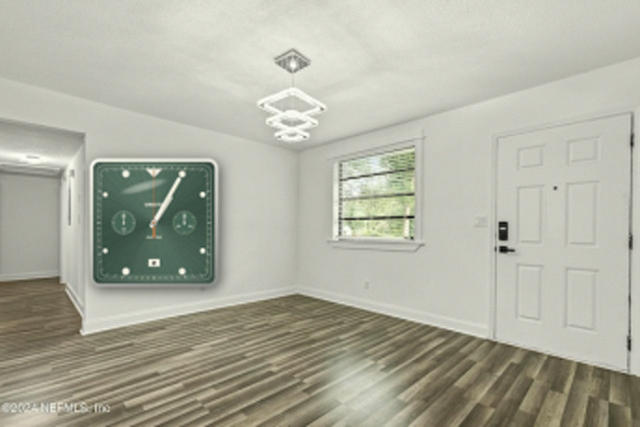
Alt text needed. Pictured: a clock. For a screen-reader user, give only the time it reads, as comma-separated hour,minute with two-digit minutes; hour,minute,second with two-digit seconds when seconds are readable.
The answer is 1,05
